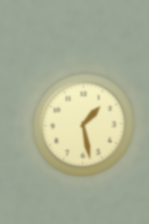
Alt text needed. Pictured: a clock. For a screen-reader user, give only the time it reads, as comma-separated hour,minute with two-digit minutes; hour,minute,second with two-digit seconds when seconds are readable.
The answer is 1,28
